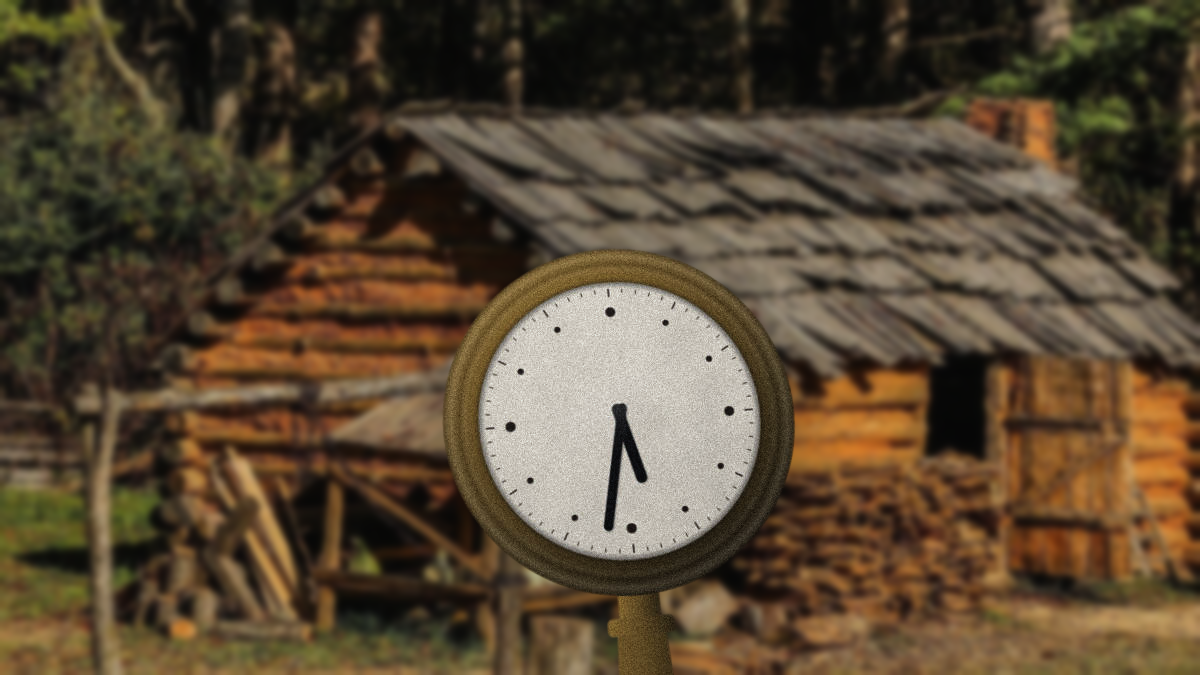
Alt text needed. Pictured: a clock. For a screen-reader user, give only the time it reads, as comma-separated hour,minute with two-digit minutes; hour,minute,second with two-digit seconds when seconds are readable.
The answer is 5,32
